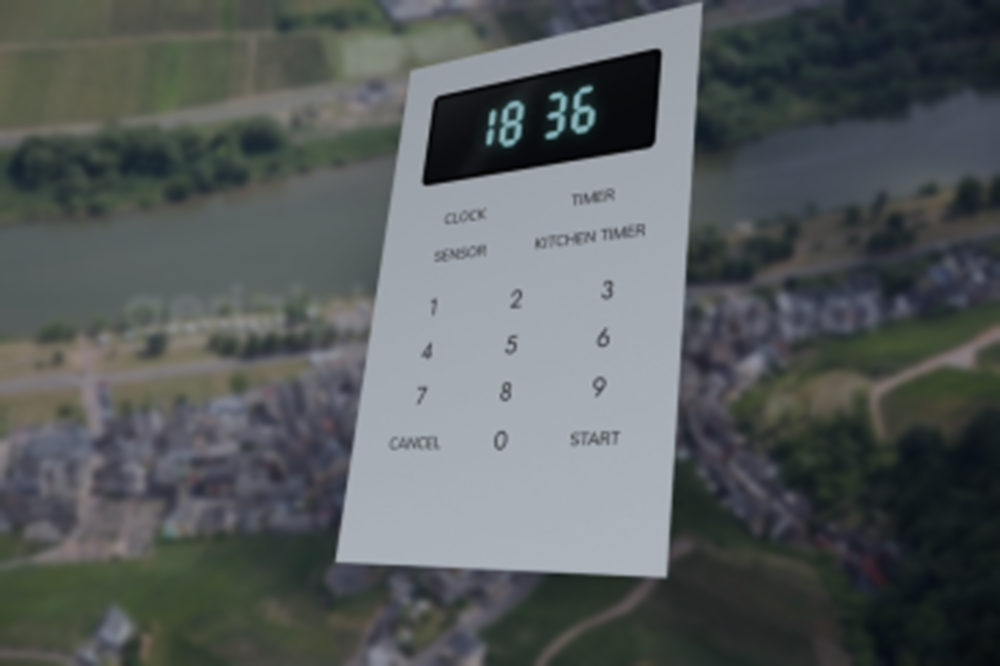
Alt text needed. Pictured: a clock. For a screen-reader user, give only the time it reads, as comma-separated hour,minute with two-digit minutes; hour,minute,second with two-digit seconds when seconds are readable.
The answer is 18,36
